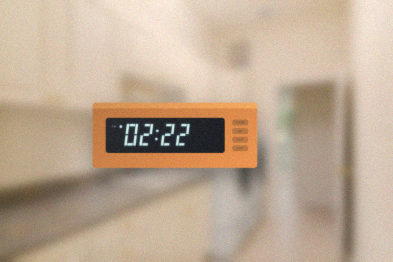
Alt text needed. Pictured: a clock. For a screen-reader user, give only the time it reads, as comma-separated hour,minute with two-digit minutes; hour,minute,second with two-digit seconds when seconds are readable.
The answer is 2,22
